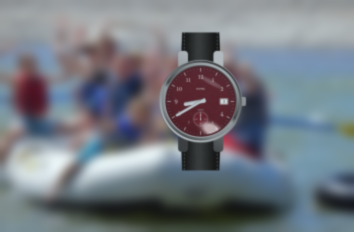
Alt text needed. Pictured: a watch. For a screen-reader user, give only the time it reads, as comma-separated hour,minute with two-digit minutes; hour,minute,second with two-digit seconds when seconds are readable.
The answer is 8,40
